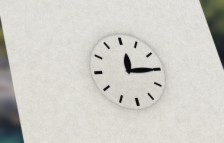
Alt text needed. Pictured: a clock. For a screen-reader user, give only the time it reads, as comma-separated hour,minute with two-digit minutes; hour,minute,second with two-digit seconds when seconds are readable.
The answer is 12,15
